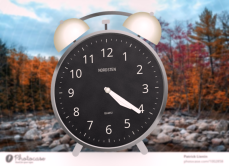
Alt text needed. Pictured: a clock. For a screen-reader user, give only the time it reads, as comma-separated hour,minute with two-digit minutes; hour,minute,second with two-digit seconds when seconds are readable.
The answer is 4,21
